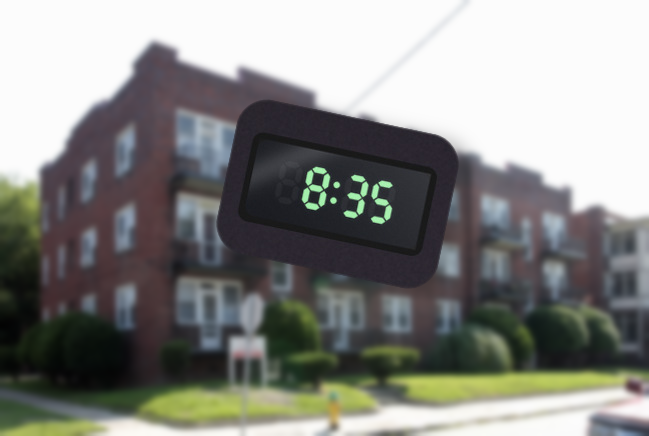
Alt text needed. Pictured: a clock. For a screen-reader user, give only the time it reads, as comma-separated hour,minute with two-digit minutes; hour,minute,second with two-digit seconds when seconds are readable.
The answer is 8,35
